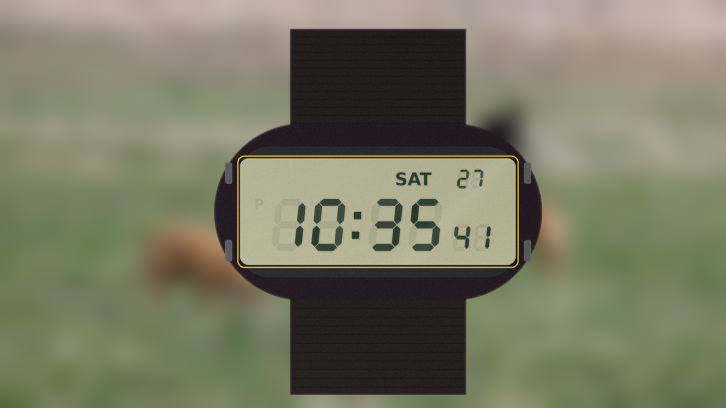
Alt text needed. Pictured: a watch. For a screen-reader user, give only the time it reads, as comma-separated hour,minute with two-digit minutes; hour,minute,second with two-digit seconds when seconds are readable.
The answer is 10,35,41
